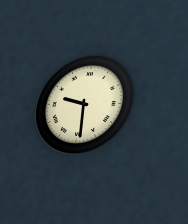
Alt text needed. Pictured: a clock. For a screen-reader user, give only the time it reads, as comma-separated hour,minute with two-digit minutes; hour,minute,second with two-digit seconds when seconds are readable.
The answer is 9,29
